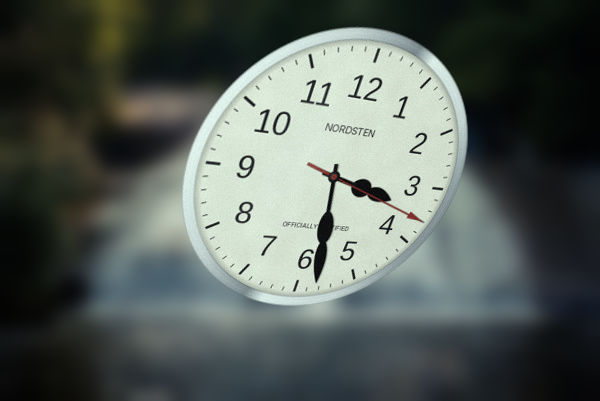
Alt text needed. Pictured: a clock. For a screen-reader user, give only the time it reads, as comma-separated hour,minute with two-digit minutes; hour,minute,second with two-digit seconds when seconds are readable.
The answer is 3,28,18
